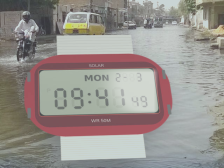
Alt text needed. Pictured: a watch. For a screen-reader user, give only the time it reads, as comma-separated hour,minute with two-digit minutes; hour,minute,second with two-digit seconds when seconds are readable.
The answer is 9,41,49
